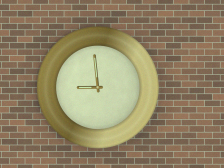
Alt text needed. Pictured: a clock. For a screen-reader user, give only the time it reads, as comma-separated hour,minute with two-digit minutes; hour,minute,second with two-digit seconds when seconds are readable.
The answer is 8,59
